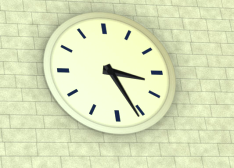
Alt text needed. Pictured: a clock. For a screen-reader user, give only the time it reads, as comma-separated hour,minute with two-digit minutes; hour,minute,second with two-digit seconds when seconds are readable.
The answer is 3,26
